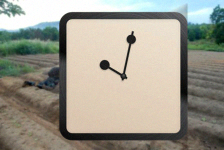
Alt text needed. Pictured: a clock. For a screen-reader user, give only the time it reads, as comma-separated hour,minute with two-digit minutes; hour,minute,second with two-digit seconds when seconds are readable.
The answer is 10,02
